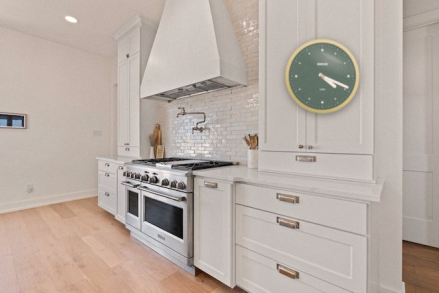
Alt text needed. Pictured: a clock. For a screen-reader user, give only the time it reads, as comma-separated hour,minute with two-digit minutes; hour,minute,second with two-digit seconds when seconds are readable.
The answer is 4,19
